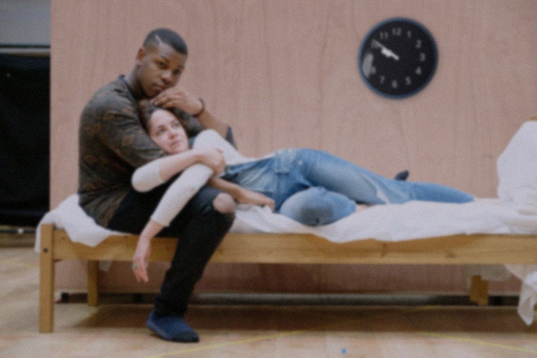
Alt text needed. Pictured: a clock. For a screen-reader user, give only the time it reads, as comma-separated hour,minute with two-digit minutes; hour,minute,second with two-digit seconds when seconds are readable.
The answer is 9,51
